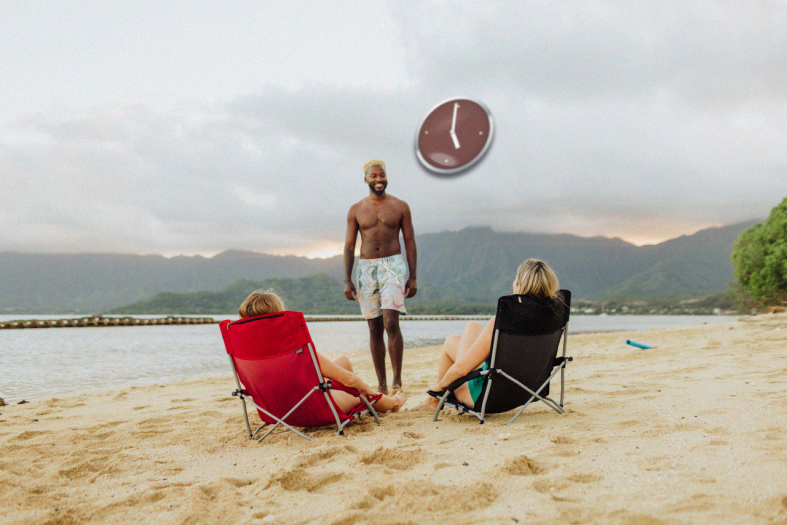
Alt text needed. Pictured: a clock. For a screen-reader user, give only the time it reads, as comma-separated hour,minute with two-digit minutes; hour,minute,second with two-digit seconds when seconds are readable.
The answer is 4,59
